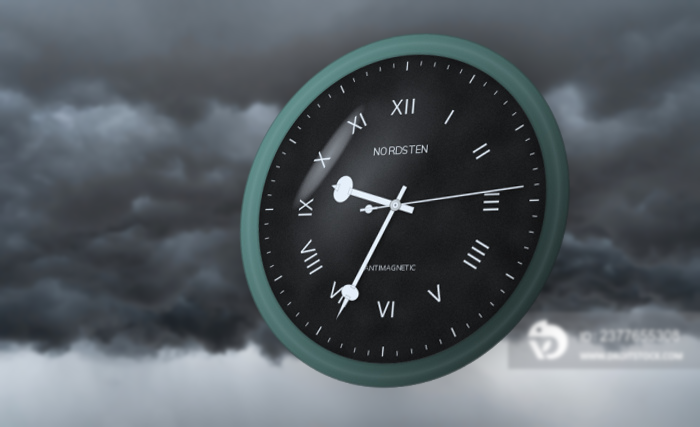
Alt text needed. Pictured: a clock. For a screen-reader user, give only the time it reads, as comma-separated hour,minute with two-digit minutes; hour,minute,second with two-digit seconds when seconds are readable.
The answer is 9,34,14
